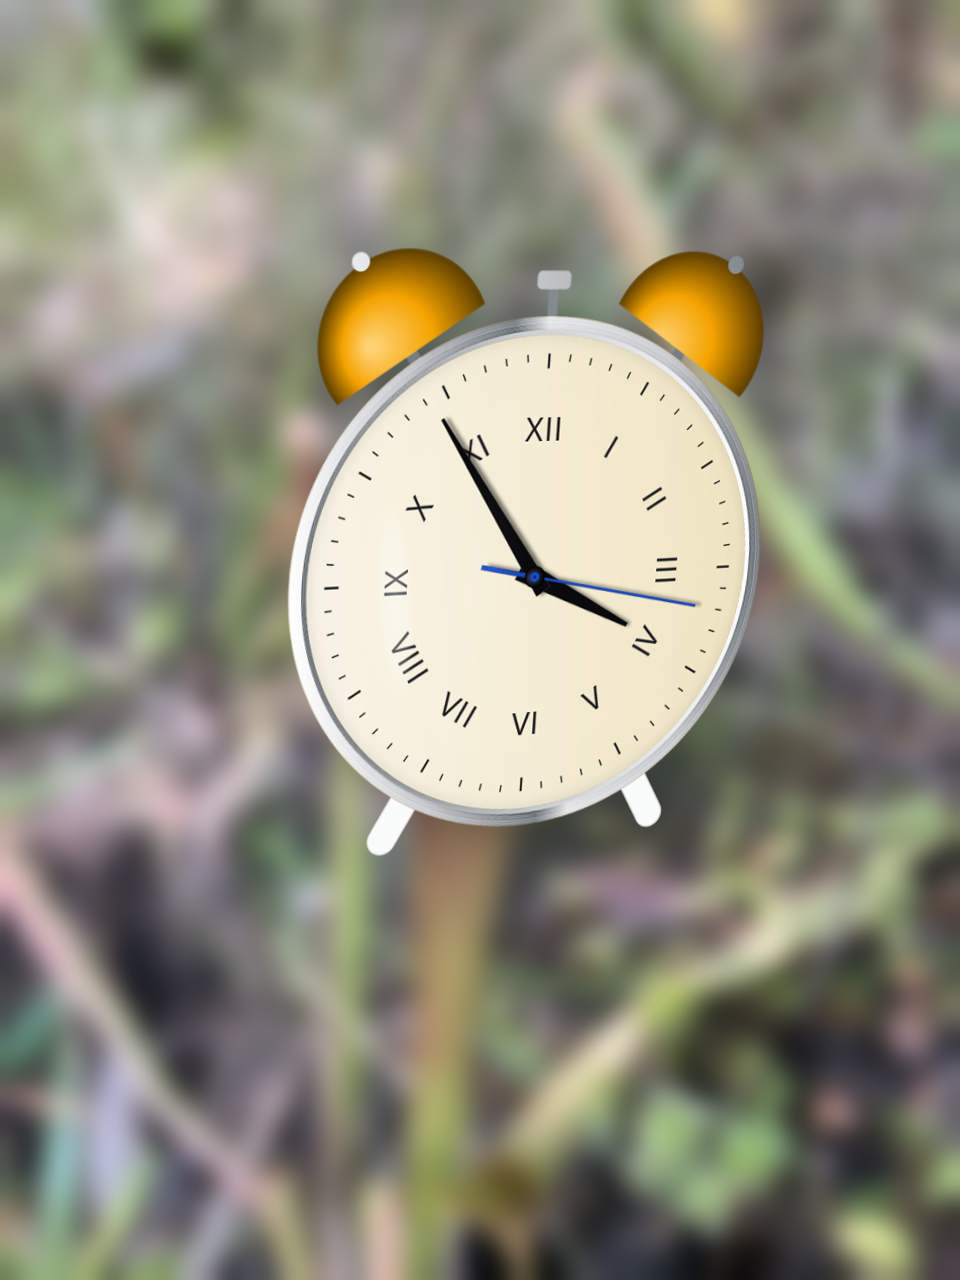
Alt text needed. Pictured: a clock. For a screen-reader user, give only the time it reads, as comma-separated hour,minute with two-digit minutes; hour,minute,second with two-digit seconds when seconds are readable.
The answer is 3,54,17
